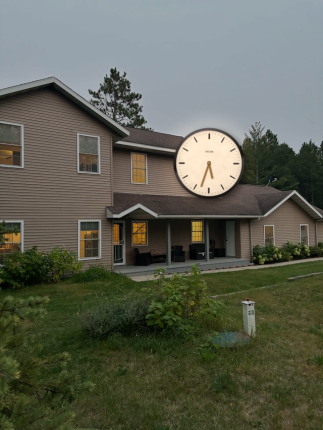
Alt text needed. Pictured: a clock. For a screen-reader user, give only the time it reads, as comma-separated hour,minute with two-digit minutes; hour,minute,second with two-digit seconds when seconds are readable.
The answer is 5,33
